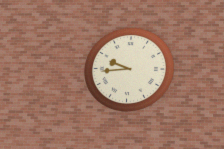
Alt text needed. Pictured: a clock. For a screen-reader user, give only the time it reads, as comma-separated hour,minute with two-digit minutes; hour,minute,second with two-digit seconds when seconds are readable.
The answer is 9,44
